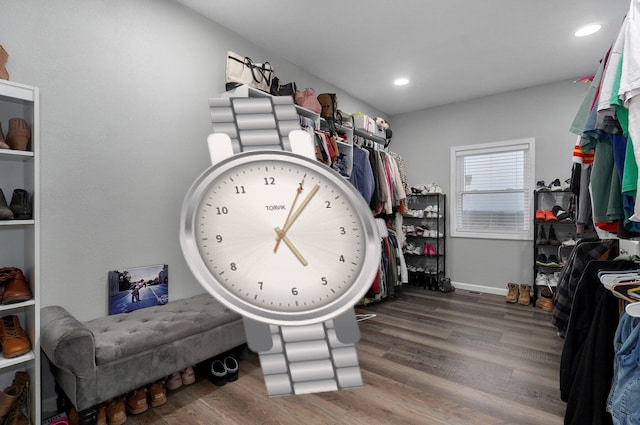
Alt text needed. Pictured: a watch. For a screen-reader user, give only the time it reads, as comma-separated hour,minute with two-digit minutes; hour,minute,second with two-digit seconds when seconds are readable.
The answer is 5,07,05
